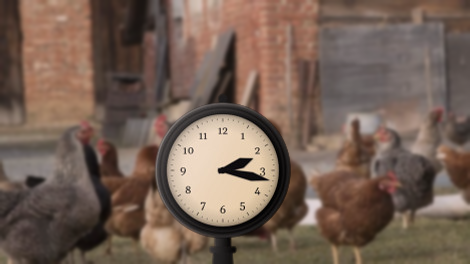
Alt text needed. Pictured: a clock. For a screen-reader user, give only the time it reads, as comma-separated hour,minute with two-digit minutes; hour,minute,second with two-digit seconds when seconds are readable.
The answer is 2,17
